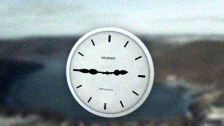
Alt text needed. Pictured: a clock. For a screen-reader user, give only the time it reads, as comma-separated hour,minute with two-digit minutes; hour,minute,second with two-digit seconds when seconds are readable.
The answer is 2,45
